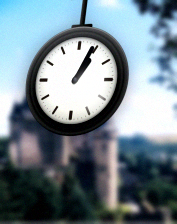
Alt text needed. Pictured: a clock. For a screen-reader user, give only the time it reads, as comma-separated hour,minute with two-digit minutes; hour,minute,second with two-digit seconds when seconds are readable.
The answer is 1,04
